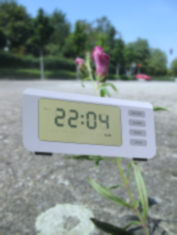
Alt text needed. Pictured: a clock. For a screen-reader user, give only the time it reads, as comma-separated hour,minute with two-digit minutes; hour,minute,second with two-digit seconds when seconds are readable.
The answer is 22,04
